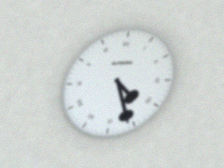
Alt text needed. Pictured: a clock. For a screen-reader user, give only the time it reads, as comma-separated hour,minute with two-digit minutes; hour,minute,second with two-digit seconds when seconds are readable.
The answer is 4,26
